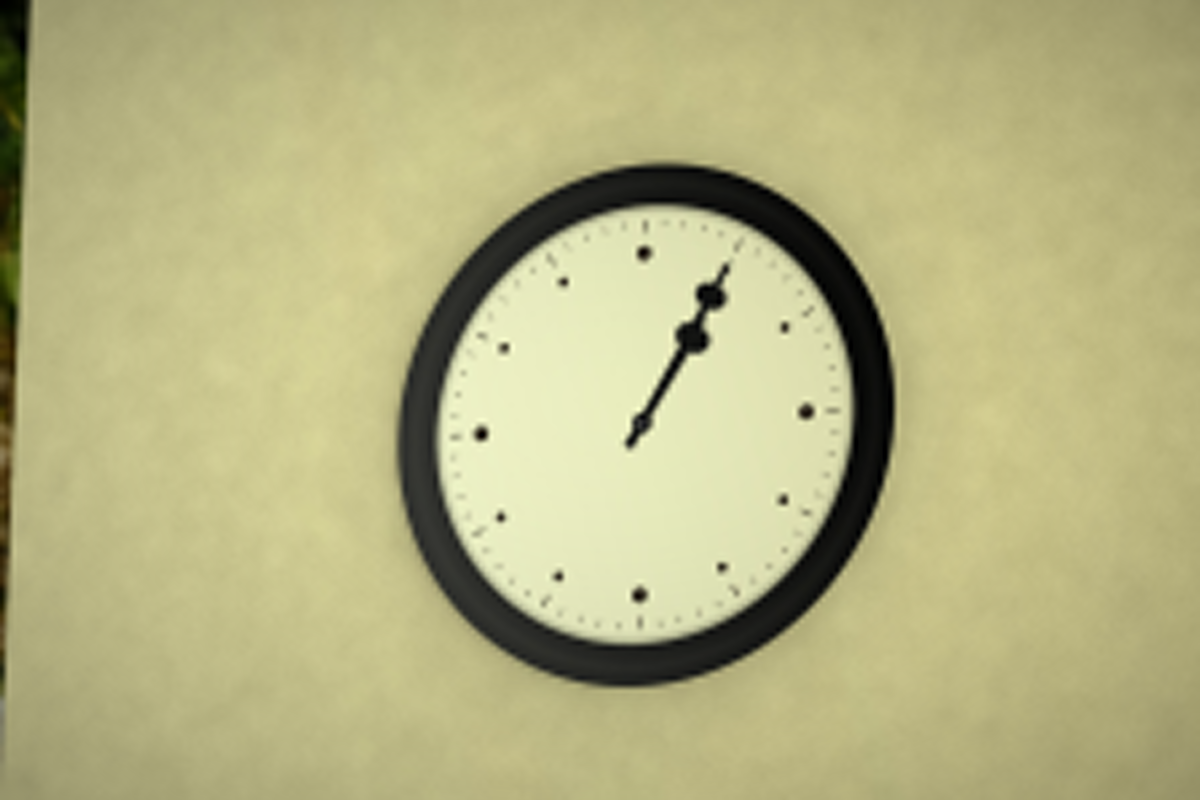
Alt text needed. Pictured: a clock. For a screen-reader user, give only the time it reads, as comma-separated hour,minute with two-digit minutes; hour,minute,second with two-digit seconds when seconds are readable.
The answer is 1,05
